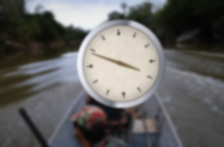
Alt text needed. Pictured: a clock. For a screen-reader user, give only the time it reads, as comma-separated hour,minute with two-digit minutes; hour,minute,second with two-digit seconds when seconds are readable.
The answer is 3,49
